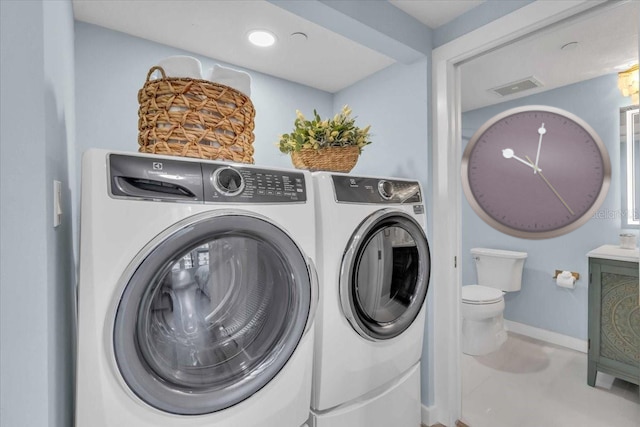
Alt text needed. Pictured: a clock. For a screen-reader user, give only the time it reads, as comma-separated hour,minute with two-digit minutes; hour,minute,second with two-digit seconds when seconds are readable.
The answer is 10,01,24
